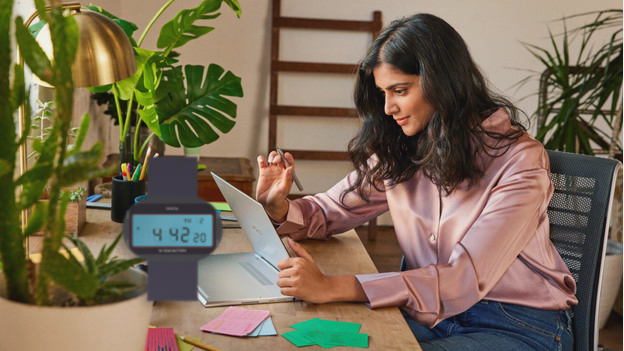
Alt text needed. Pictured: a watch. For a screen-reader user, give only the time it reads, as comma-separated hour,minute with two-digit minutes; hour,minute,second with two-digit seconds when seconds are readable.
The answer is 4,42
